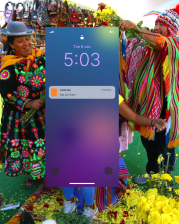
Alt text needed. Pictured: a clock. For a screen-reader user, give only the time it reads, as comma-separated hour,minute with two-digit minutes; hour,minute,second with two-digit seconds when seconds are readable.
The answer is 5,03
